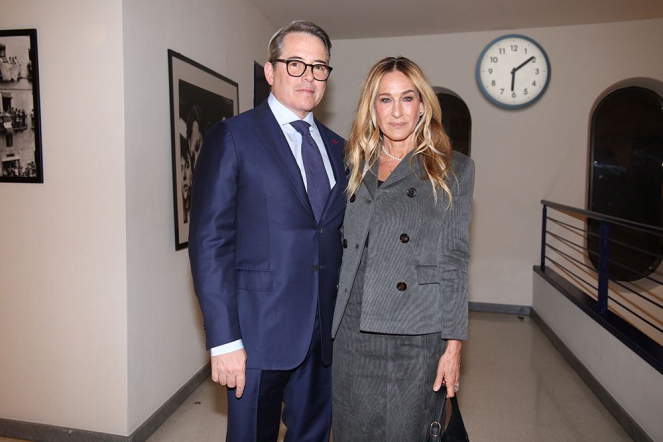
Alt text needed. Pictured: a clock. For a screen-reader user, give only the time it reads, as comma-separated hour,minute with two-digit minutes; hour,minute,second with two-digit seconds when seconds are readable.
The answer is 6,09
